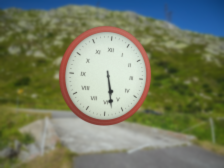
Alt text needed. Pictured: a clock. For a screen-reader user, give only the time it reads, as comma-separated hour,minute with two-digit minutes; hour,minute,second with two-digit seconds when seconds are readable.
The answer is 5,28
